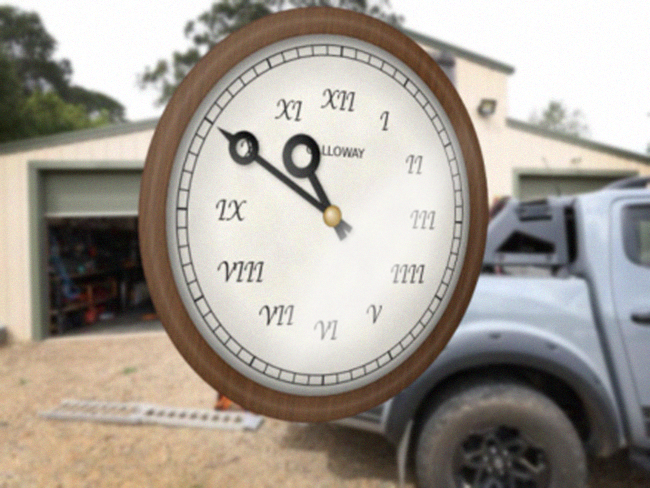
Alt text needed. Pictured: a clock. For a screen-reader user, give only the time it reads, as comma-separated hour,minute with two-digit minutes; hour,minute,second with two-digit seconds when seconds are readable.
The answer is 10,50
